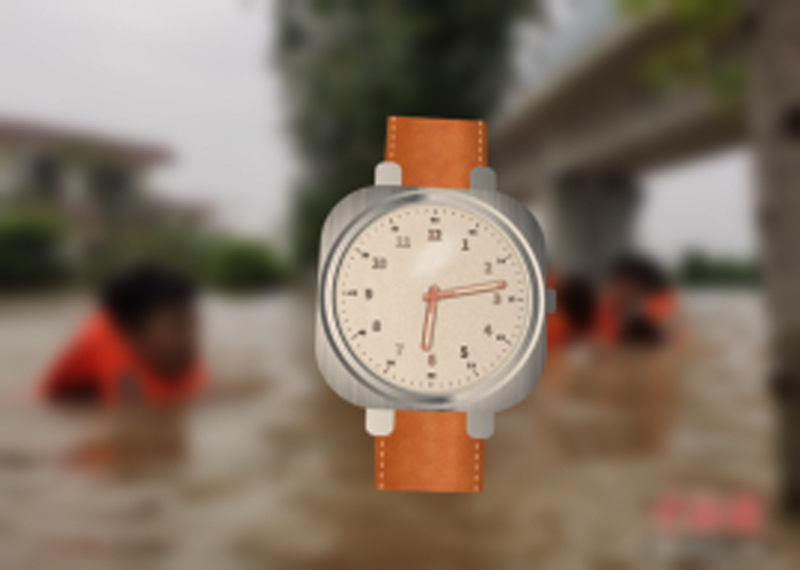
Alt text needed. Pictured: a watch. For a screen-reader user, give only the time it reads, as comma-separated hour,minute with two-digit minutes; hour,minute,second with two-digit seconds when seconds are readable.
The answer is 6,13
